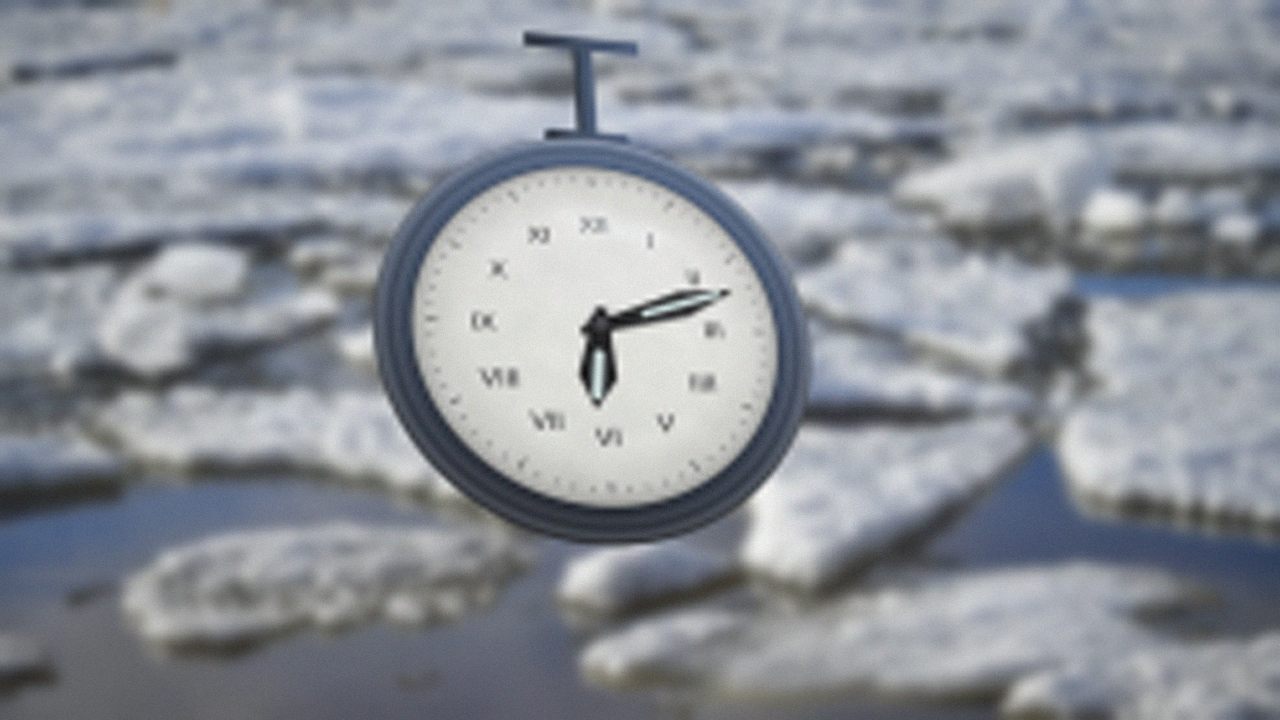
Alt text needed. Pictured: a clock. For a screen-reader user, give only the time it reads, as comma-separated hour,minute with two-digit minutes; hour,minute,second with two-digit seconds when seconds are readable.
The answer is 6,12
